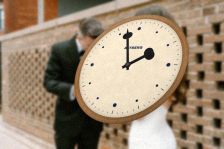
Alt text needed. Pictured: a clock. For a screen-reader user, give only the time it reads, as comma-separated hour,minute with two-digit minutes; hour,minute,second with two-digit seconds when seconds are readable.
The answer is 1,57
